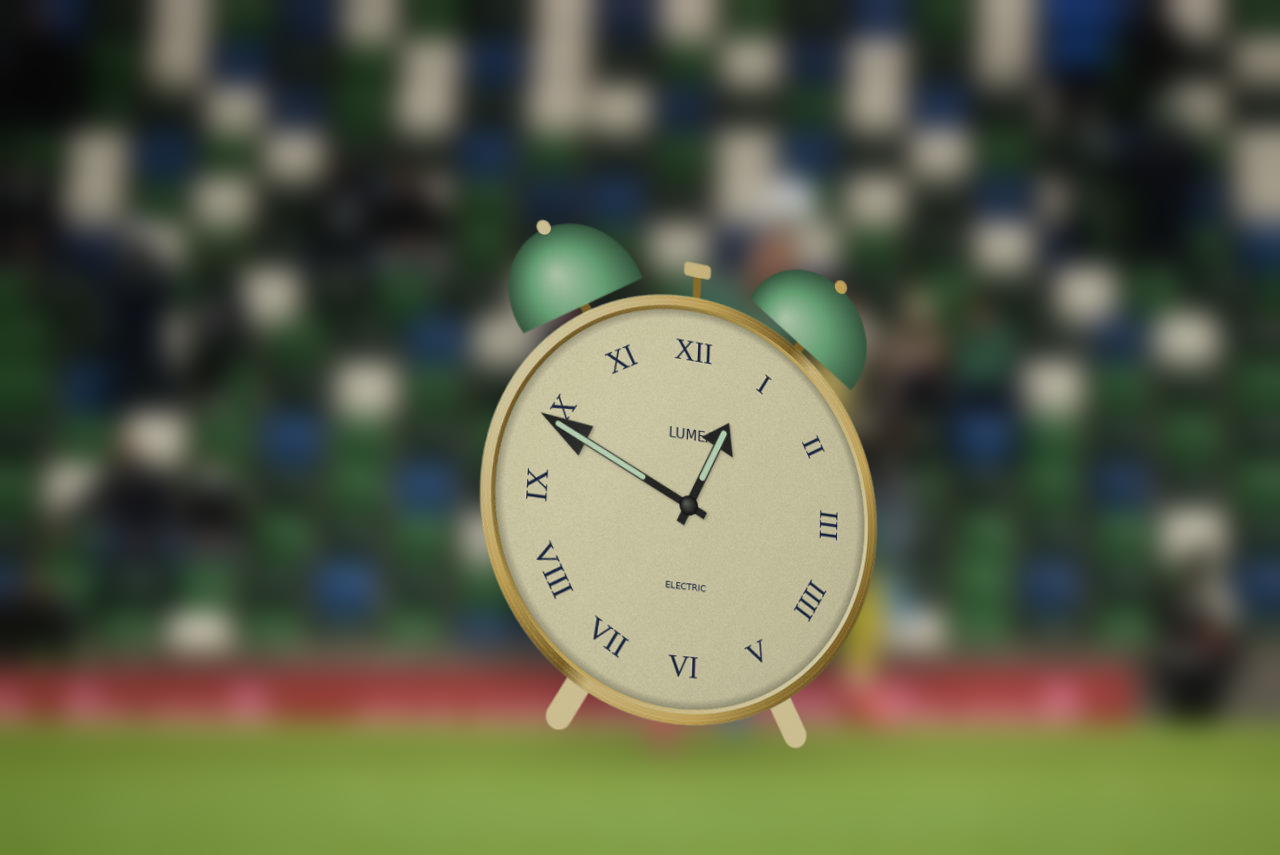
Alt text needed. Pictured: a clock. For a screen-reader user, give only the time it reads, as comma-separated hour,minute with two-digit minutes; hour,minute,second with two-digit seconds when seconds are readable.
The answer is 12,49
